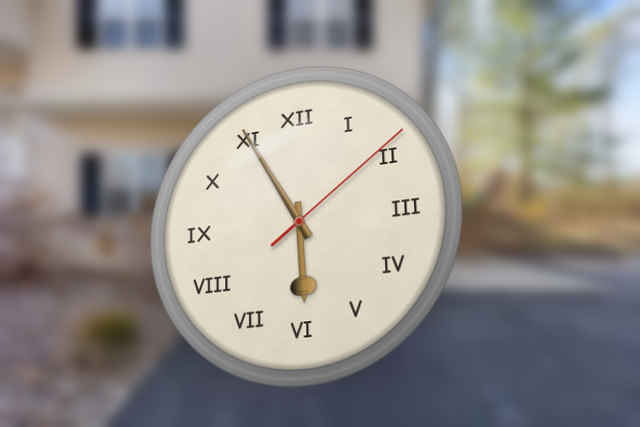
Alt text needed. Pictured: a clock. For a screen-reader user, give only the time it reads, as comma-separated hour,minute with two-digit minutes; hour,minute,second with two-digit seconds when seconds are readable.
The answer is 5,55,09
